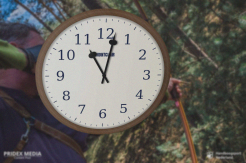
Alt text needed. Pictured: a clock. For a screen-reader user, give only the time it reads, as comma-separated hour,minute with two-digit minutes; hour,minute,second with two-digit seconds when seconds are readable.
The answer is 11,02
